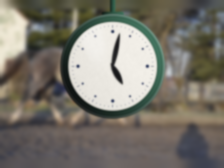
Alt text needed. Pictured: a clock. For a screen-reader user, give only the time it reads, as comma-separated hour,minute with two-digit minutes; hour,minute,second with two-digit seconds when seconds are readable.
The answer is 5,02
